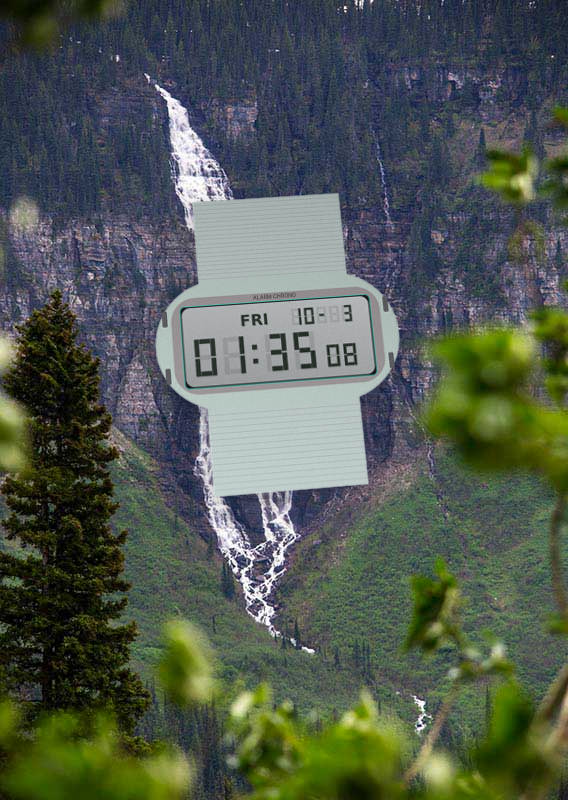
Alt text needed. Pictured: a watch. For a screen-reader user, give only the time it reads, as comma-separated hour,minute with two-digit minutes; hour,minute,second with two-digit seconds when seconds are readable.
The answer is 1,35,08
